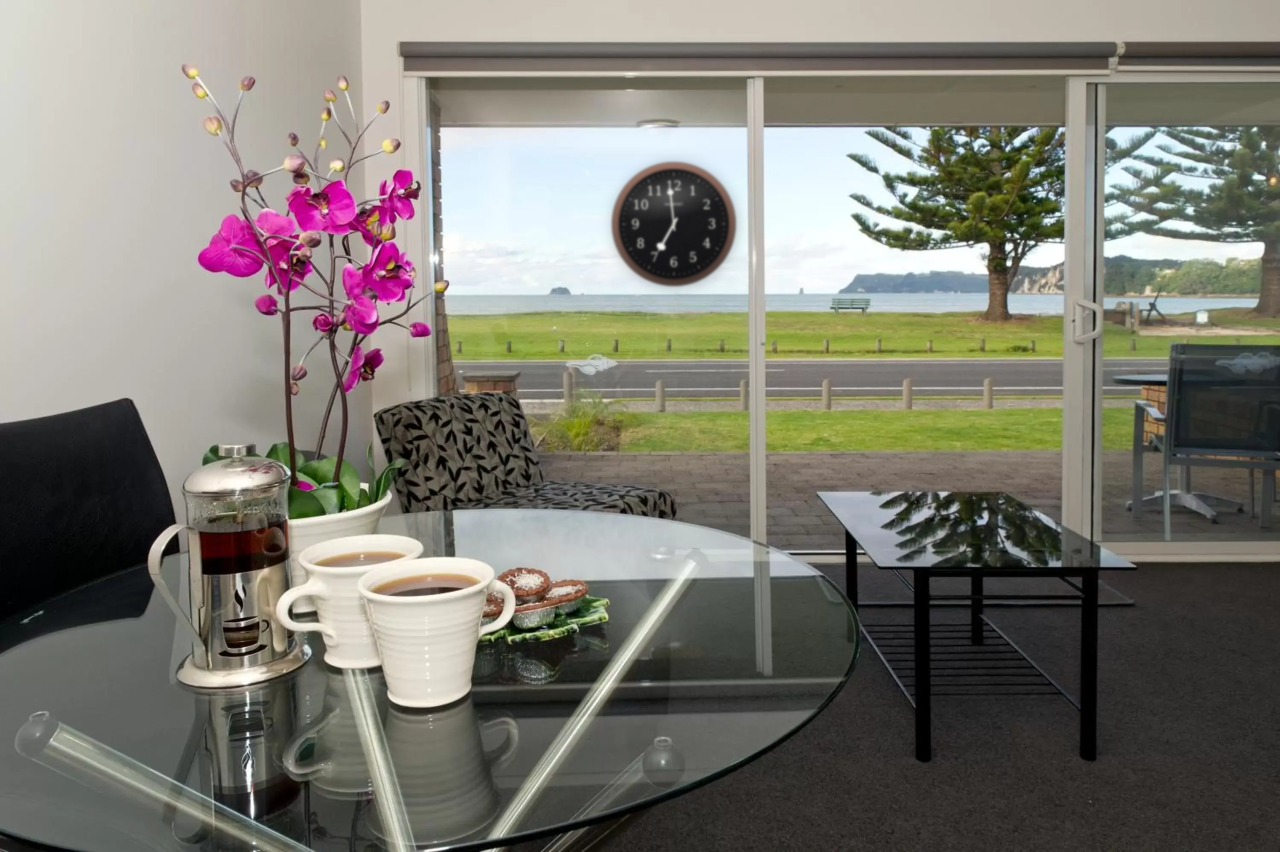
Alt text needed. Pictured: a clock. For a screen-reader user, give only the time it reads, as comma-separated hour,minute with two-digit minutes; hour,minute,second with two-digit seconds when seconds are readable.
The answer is 6,59
